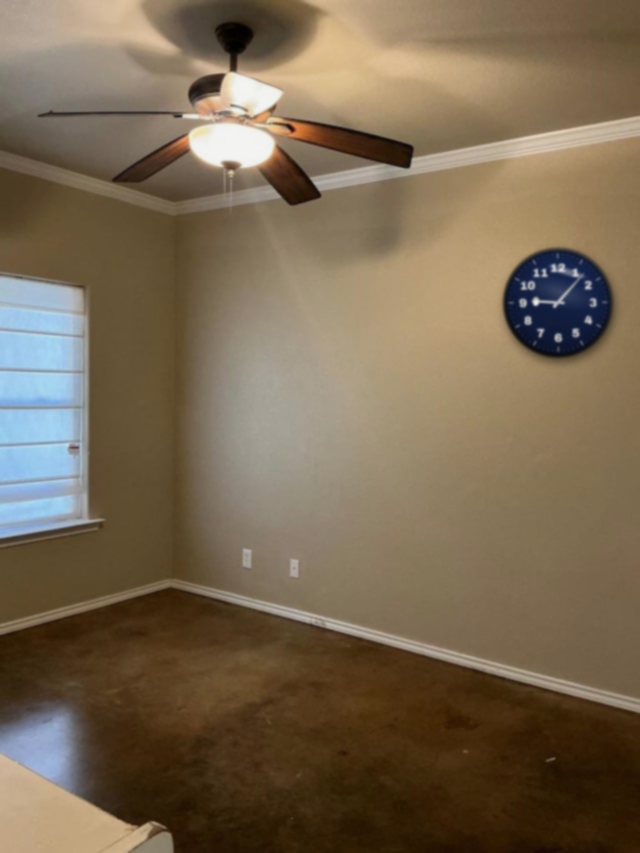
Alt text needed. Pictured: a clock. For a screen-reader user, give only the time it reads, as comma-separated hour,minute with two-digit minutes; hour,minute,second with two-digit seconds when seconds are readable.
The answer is 9,07
